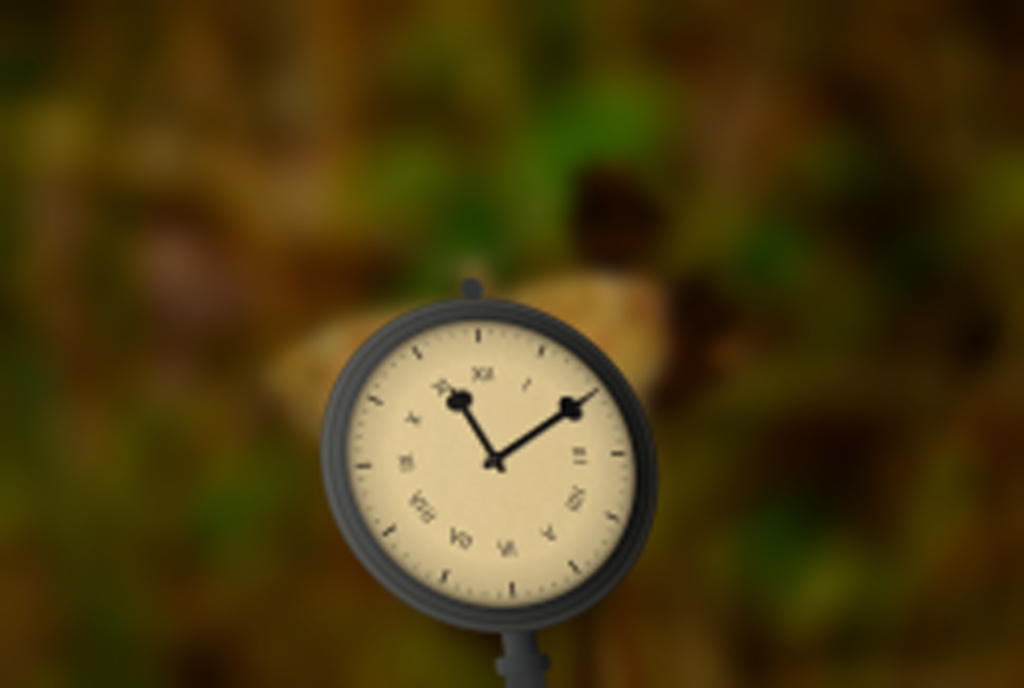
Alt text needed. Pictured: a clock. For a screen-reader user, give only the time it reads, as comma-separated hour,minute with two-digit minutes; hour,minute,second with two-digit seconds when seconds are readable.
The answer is 11,10
